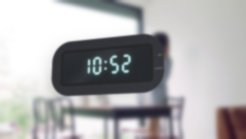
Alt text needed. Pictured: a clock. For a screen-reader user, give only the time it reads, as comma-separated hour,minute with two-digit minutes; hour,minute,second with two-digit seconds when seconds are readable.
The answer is 10,52
